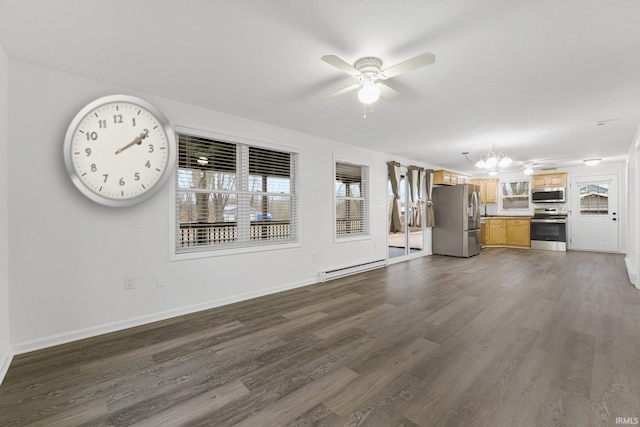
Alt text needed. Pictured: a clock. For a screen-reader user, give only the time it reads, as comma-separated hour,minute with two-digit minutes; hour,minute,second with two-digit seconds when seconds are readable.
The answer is 2,10
